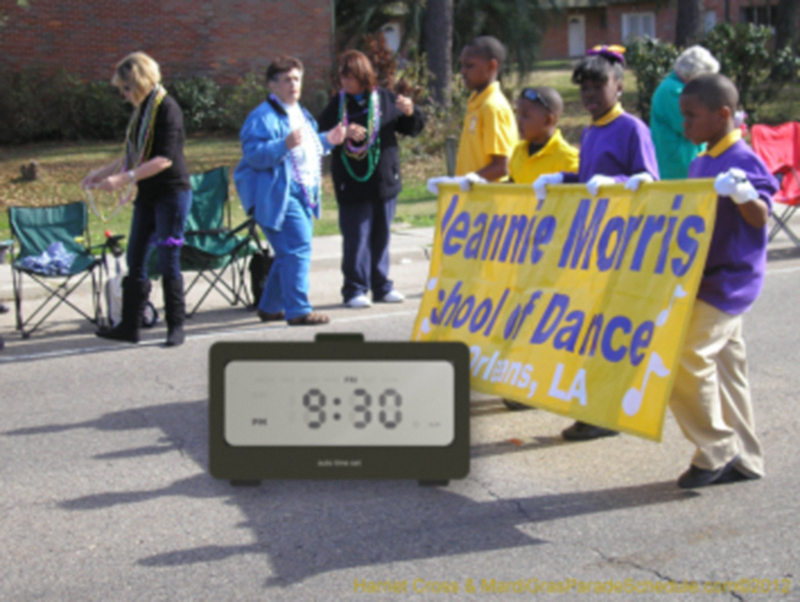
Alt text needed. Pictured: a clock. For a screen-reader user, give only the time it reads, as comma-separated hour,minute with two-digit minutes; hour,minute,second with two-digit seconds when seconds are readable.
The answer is 9,30
